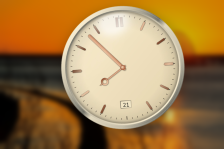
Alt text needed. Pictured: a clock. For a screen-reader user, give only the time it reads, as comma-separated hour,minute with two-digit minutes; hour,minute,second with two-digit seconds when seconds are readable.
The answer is 7,53
